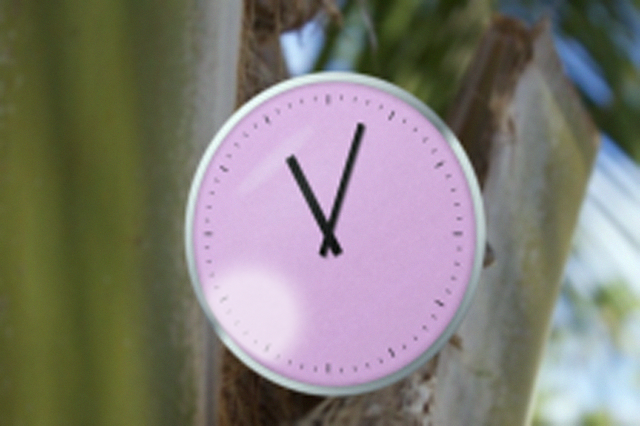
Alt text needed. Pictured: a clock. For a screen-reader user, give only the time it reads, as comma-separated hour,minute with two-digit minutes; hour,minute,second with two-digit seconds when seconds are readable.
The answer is 11,03
